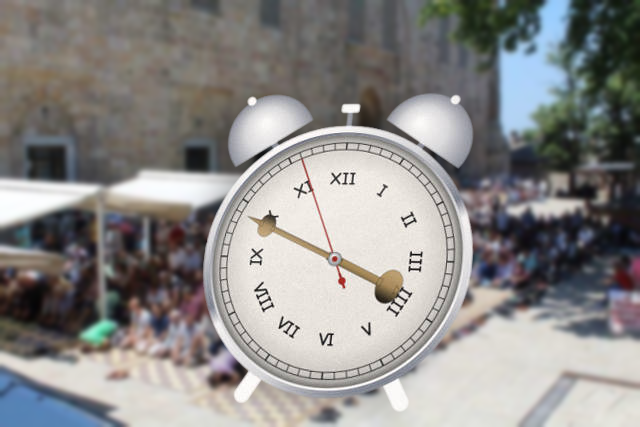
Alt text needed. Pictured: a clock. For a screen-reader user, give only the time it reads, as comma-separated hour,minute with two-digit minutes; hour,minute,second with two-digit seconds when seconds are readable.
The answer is 3,48,56
